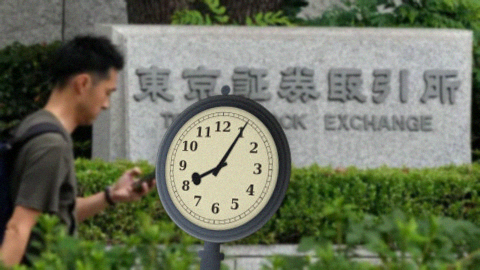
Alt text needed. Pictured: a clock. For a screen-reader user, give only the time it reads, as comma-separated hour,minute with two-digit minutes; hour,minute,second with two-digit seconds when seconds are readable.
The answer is 8,05
